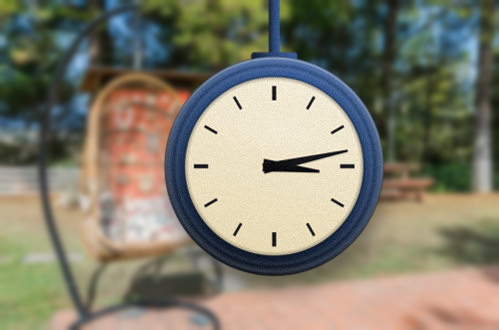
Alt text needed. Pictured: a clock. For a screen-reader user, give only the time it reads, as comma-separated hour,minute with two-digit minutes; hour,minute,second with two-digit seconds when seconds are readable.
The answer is 3,13
